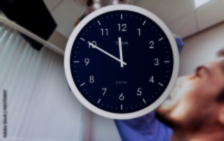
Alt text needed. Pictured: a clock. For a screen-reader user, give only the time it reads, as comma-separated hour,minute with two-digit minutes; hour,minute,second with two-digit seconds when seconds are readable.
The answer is 11,50
